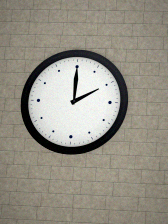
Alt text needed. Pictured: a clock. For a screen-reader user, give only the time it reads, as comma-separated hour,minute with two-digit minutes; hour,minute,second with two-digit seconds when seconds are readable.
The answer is 2,00
